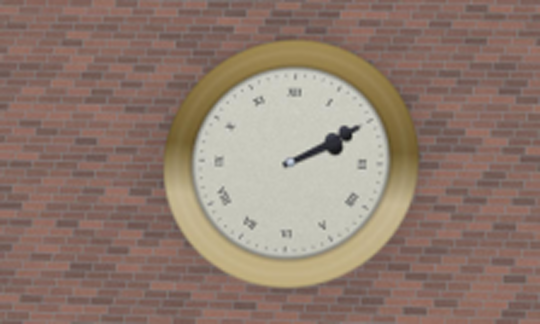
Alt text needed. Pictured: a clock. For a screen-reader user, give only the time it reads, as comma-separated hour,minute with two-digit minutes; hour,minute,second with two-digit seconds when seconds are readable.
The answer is 2,10
